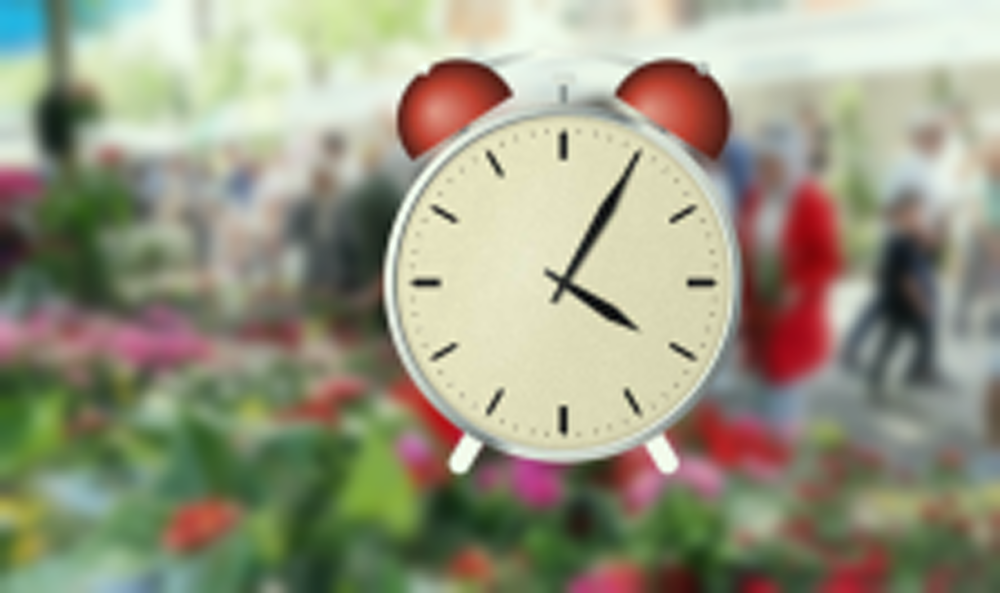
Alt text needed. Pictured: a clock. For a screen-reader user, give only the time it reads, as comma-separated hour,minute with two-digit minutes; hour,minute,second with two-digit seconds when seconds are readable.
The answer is 4,05
